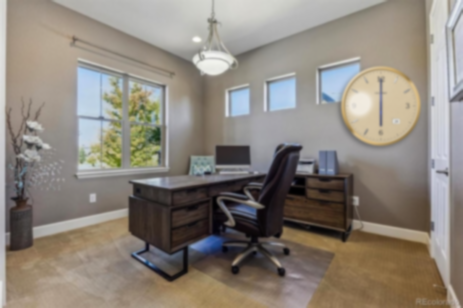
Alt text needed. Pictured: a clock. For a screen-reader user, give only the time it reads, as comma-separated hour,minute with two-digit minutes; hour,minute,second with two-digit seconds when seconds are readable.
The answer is 6,00
